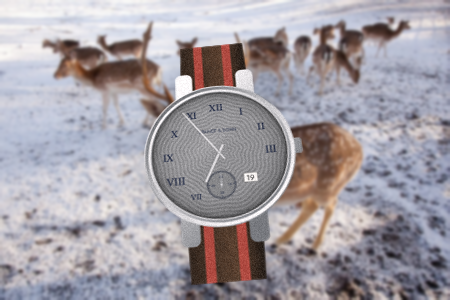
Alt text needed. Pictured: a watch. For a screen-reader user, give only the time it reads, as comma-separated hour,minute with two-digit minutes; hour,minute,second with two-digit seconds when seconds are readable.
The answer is 6,54
